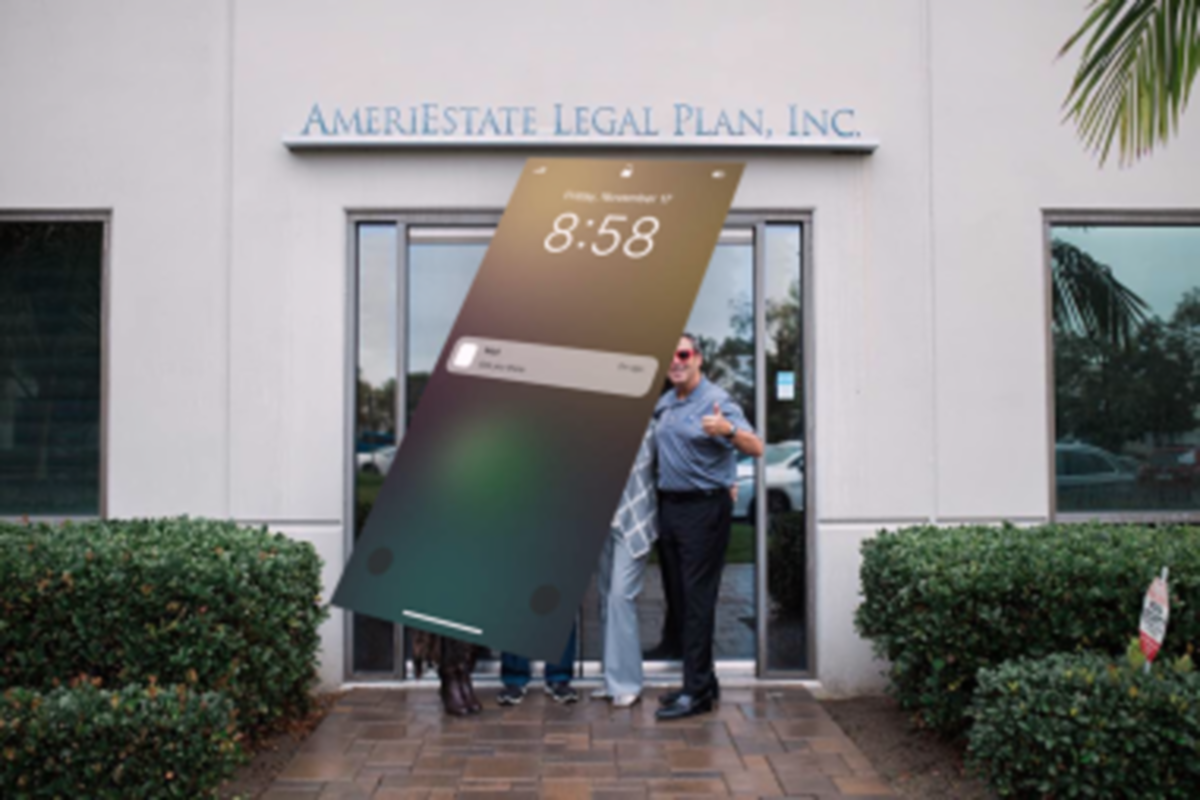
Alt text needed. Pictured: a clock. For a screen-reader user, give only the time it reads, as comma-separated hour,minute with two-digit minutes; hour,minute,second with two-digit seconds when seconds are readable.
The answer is 8,58
